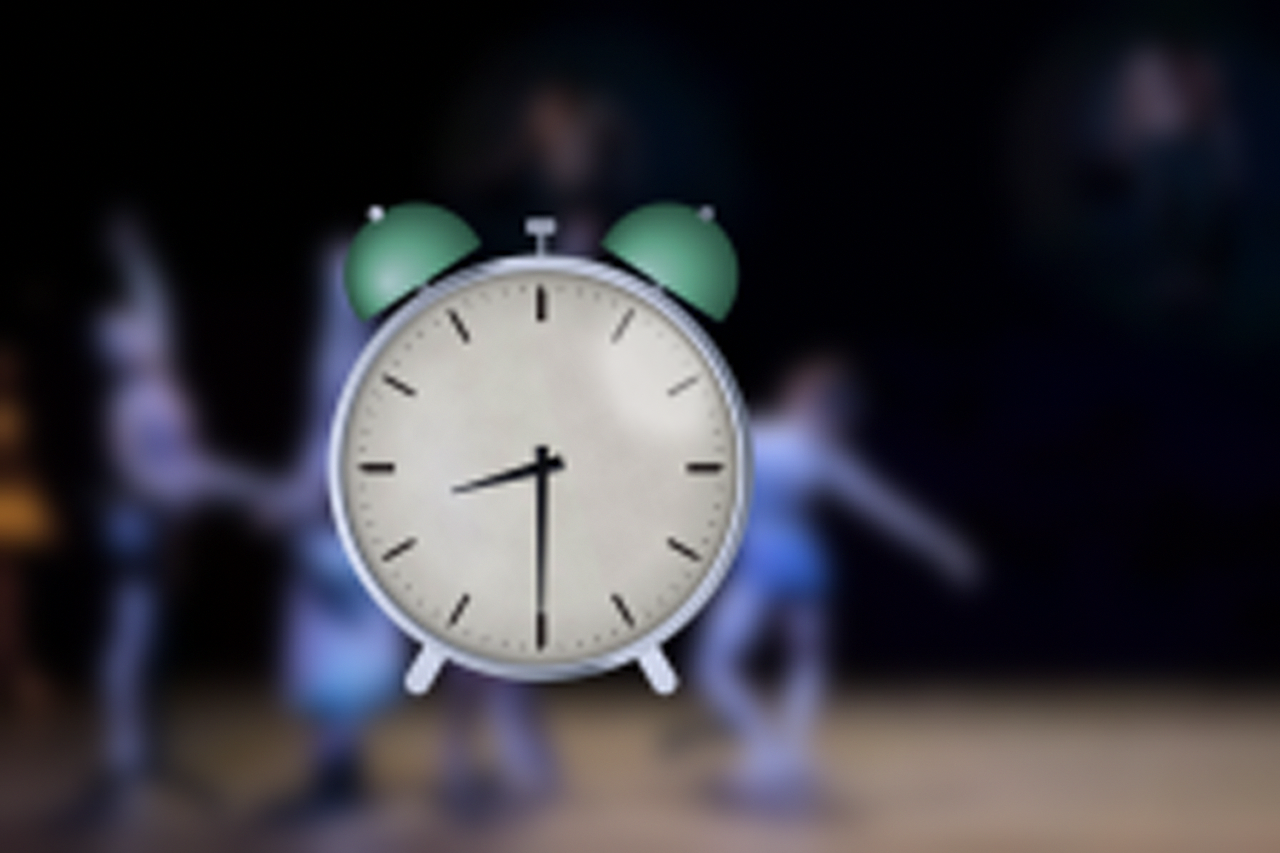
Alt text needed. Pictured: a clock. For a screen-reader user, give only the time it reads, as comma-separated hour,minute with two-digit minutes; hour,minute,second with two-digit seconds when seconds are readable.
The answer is 8,30
